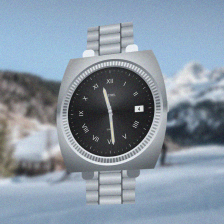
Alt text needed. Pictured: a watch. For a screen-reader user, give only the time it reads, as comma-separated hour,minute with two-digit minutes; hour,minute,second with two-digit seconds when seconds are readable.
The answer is 11,29
